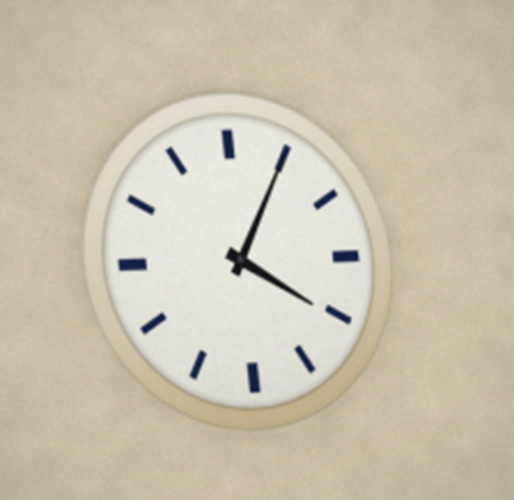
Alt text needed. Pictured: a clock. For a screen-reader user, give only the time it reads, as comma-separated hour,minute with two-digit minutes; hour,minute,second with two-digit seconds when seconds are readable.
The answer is 4,05
